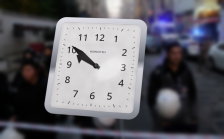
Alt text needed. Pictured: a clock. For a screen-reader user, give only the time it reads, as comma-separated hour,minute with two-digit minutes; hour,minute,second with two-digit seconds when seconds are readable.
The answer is 9,51
